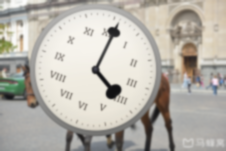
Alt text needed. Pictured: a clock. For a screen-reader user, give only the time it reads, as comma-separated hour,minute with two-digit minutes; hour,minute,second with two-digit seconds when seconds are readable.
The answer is 4,01
